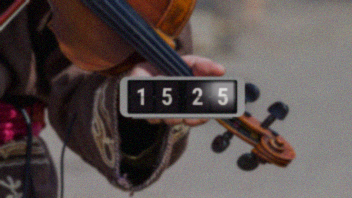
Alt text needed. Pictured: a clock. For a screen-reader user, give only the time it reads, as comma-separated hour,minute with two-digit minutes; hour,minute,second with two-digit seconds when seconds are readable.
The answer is 15,25
